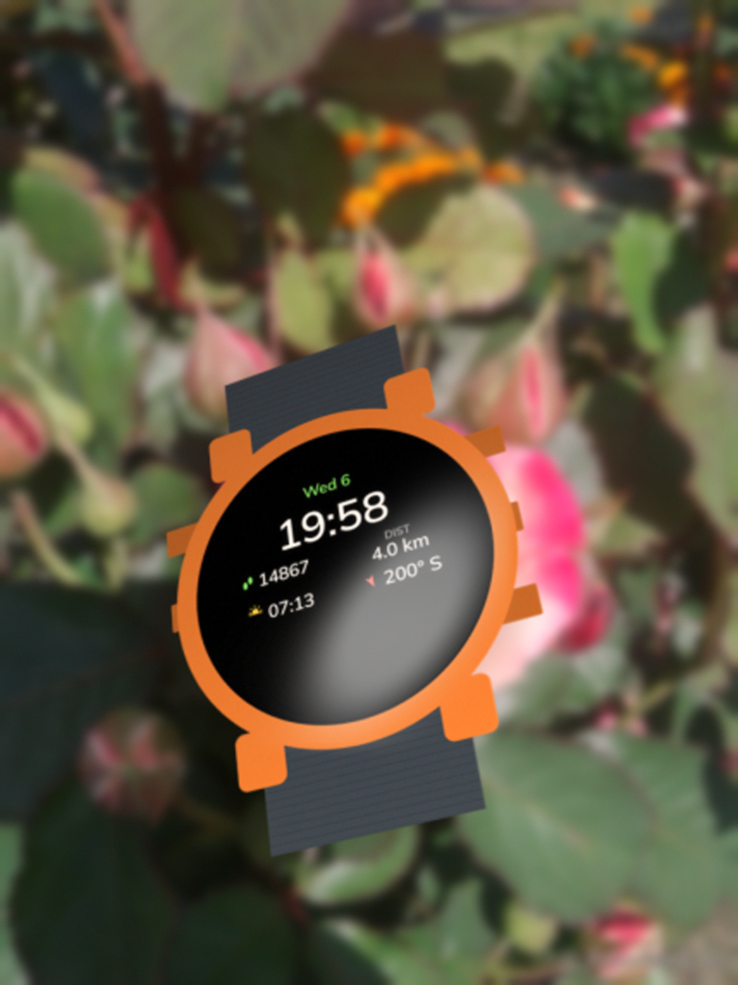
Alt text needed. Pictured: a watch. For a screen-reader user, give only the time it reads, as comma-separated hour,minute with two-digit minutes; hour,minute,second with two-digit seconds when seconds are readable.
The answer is 19,58
